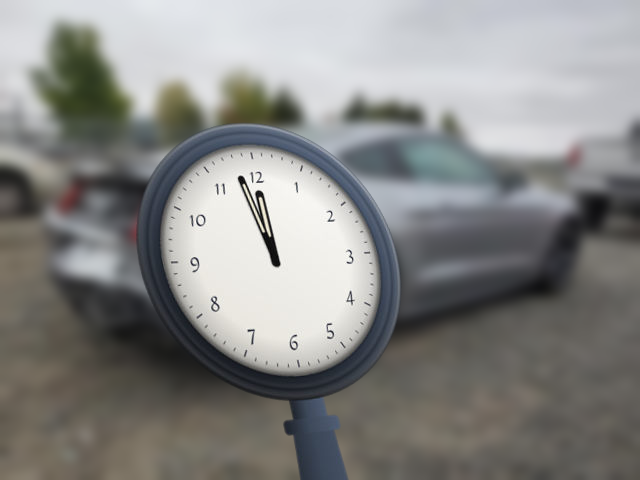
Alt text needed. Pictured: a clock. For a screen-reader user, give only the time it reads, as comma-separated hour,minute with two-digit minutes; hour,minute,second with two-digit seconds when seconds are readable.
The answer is 11,58
